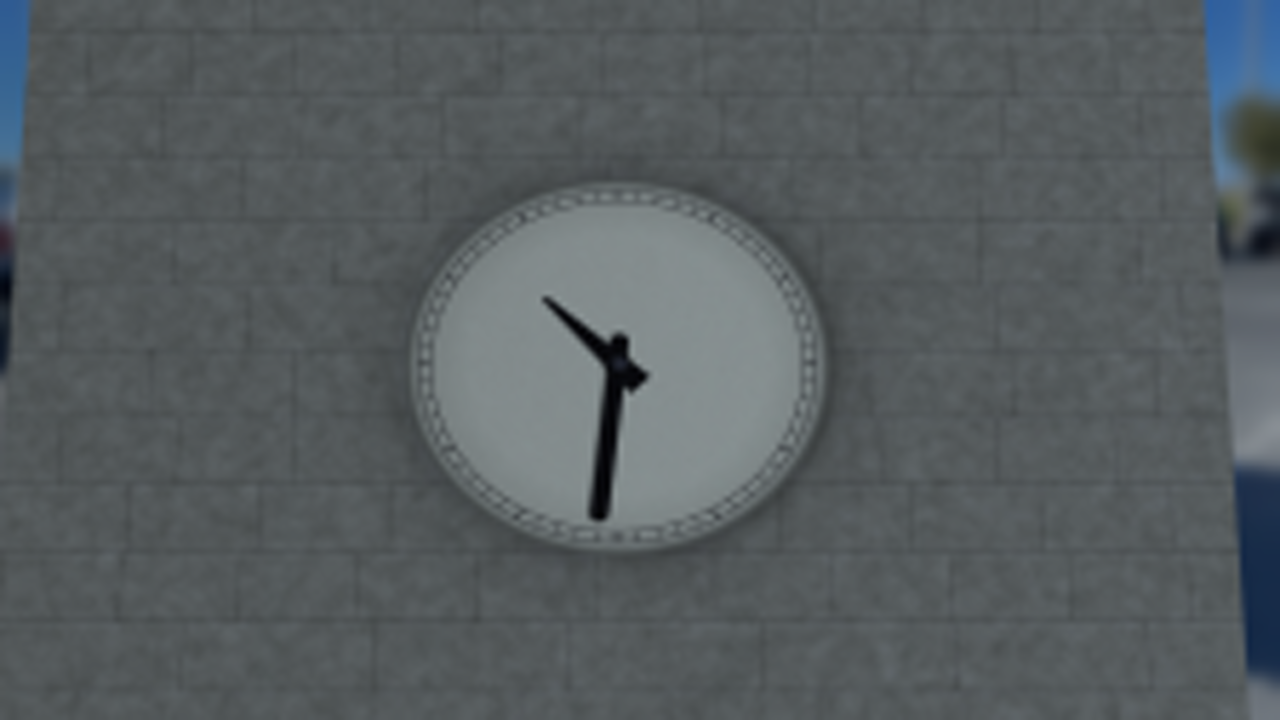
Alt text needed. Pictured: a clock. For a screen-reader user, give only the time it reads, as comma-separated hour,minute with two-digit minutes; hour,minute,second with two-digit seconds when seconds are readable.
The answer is 10,31
